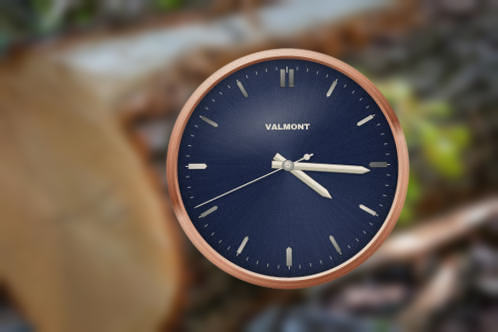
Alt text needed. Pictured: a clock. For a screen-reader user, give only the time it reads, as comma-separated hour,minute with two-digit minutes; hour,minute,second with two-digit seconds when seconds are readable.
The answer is 4,15,41
